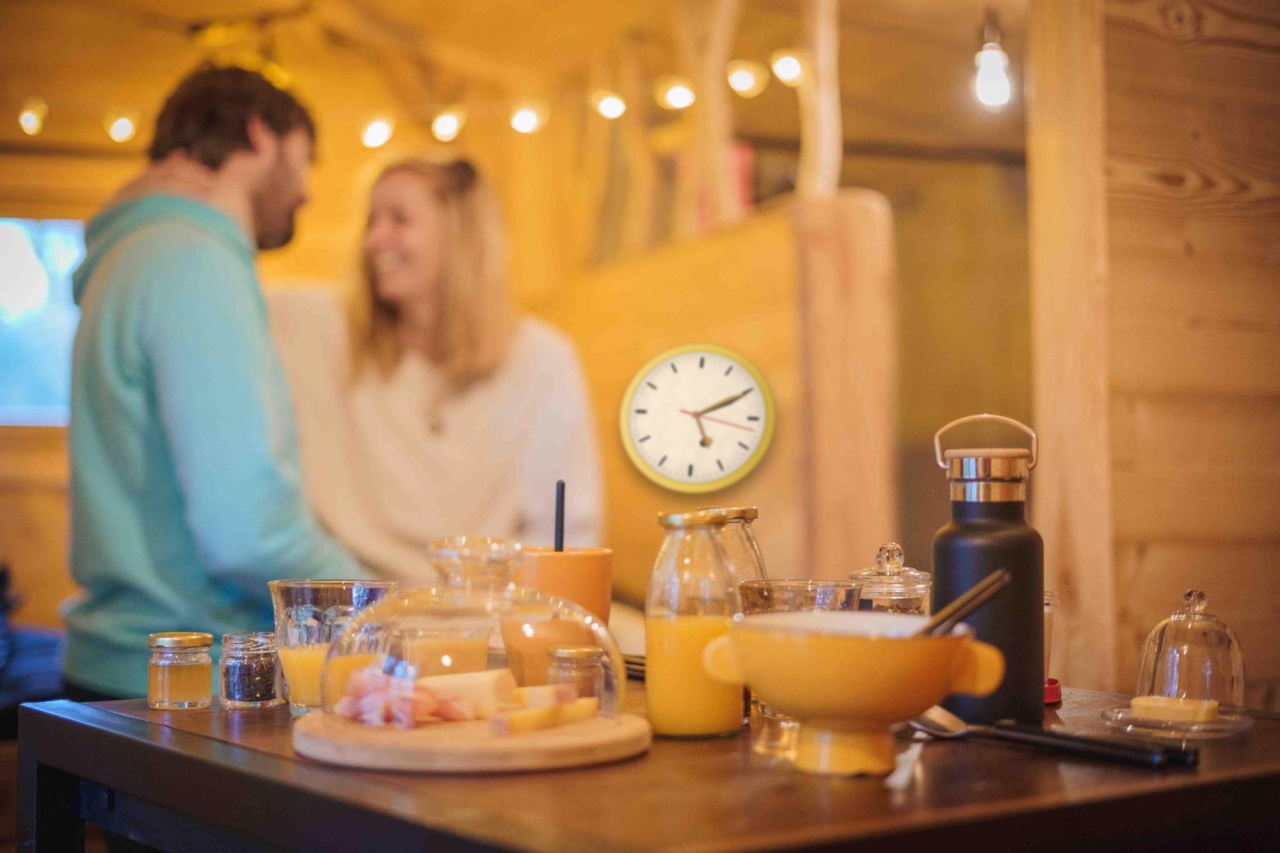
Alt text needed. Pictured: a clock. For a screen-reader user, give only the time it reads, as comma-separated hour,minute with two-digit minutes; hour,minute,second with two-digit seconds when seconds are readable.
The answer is 5,10,17
